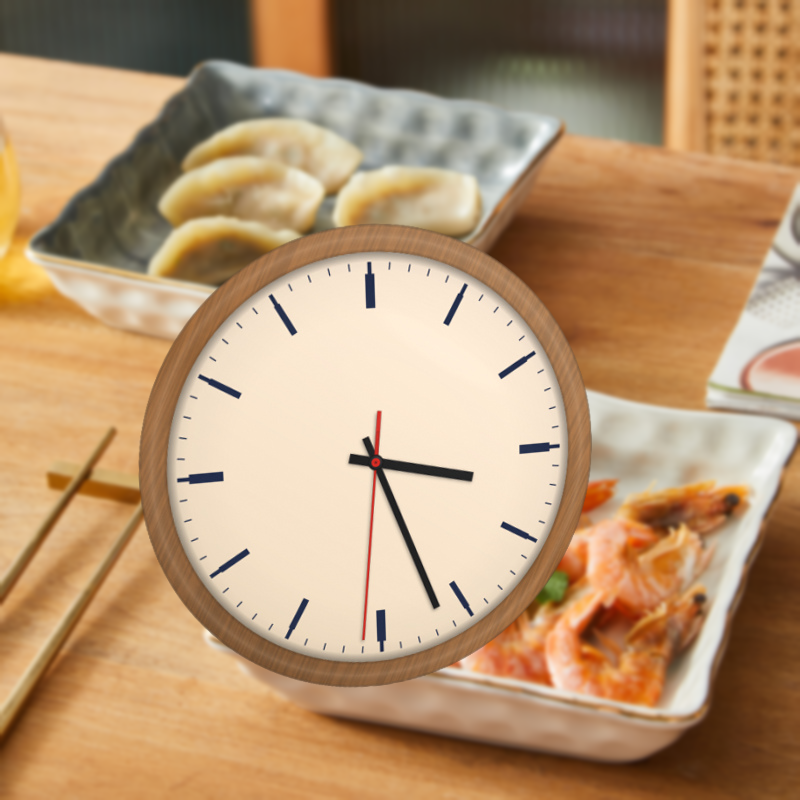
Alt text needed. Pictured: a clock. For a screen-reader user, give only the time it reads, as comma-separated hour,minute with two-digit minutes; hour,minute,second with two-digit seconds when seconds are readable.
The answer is 3,26,31
